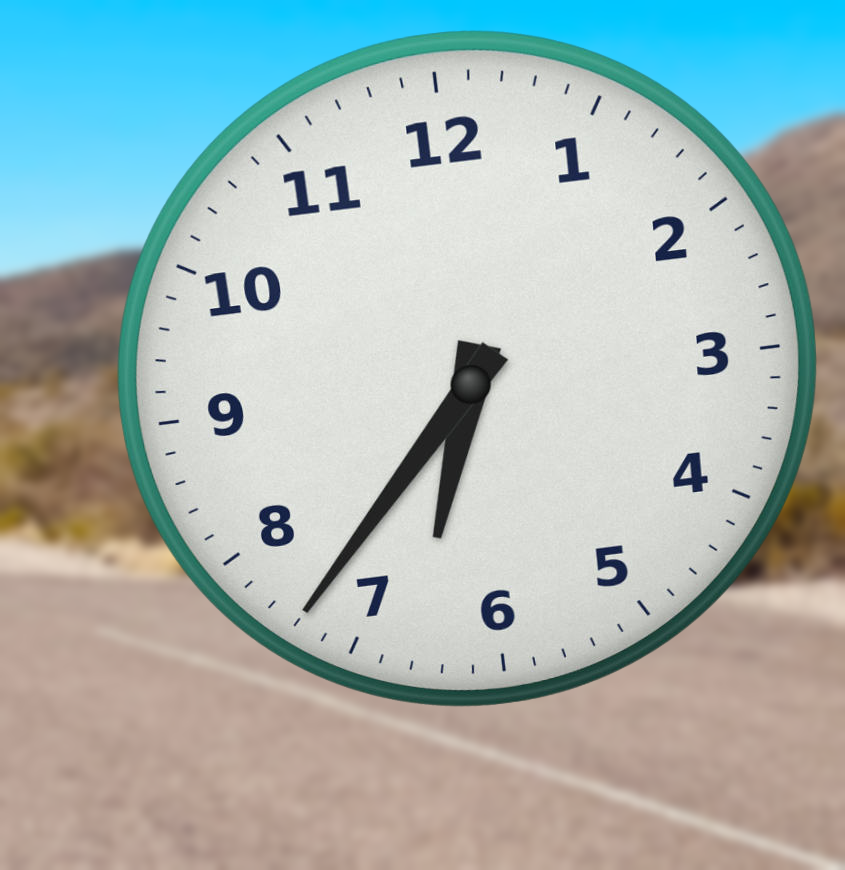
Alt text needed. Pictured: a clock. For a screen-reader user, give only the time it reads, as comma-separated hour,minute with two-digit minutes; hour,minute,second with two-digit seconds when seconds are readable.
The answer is 6,37
